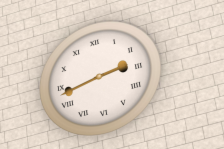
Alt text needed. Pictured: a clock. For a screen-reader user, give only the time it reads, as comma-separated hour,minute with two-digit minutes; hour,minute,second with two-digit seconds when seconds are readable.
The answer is 2,43
